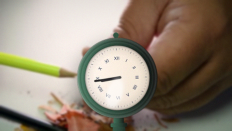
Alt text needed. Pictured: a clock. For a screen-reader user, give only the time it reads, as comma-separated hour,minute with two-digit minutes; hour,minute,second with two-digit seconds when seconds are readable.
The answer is 8,44
